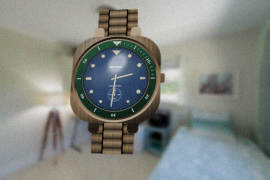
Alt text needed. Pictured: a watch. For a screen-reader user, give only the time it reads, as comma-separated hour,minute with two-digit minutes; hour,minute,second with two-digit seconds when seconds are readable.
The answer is 2,31
